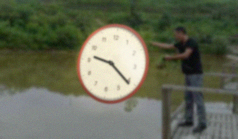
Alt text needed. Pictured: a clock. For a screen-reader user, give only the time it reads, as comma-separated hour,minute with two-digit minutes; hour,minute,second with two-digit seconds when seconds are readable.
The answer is 9,21
